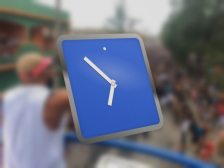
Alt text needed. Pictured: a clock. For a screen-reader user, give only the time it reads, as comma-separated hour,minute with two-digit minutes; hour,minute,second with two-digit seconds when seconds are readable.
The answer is 6,53
